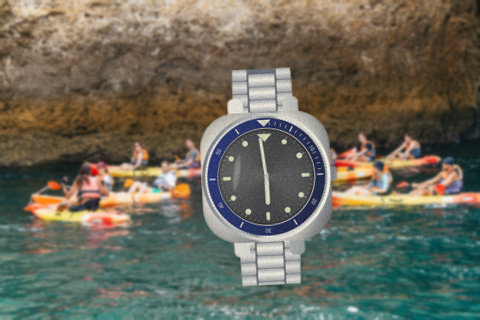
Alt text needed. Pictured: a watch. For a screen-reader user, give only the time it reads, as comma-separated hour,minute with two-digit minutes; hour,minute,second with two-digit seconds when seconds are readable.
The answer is 5,59
